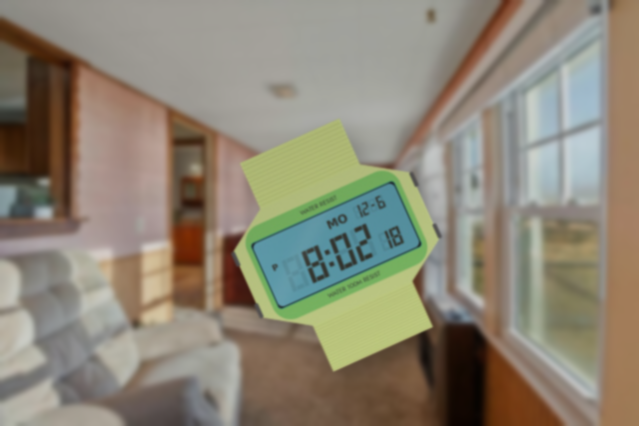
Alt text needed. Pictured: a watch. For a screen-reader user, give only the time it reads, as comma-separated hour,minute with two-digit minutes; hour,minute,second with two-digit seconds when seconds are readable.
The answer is 8,02,18
